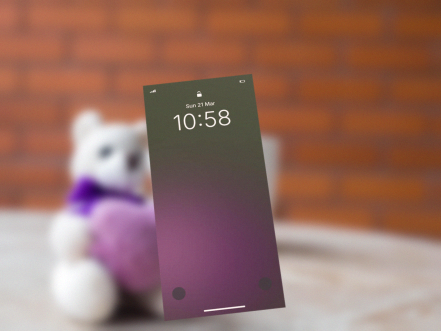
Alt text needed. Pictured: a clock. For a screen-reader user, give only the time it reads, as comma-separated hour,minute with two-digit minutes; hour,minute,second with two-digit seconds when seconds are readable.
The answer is 10,58
